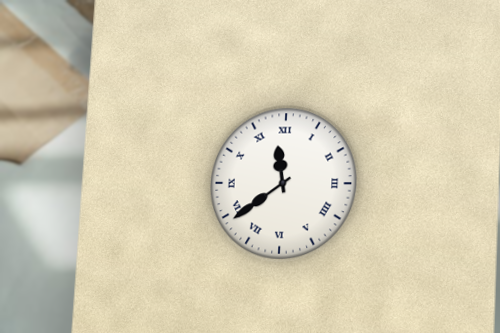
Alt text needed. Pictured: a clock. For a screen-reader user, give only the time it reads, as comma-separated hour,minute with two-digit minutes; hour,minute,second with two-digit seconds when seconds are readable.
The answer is 11,39
